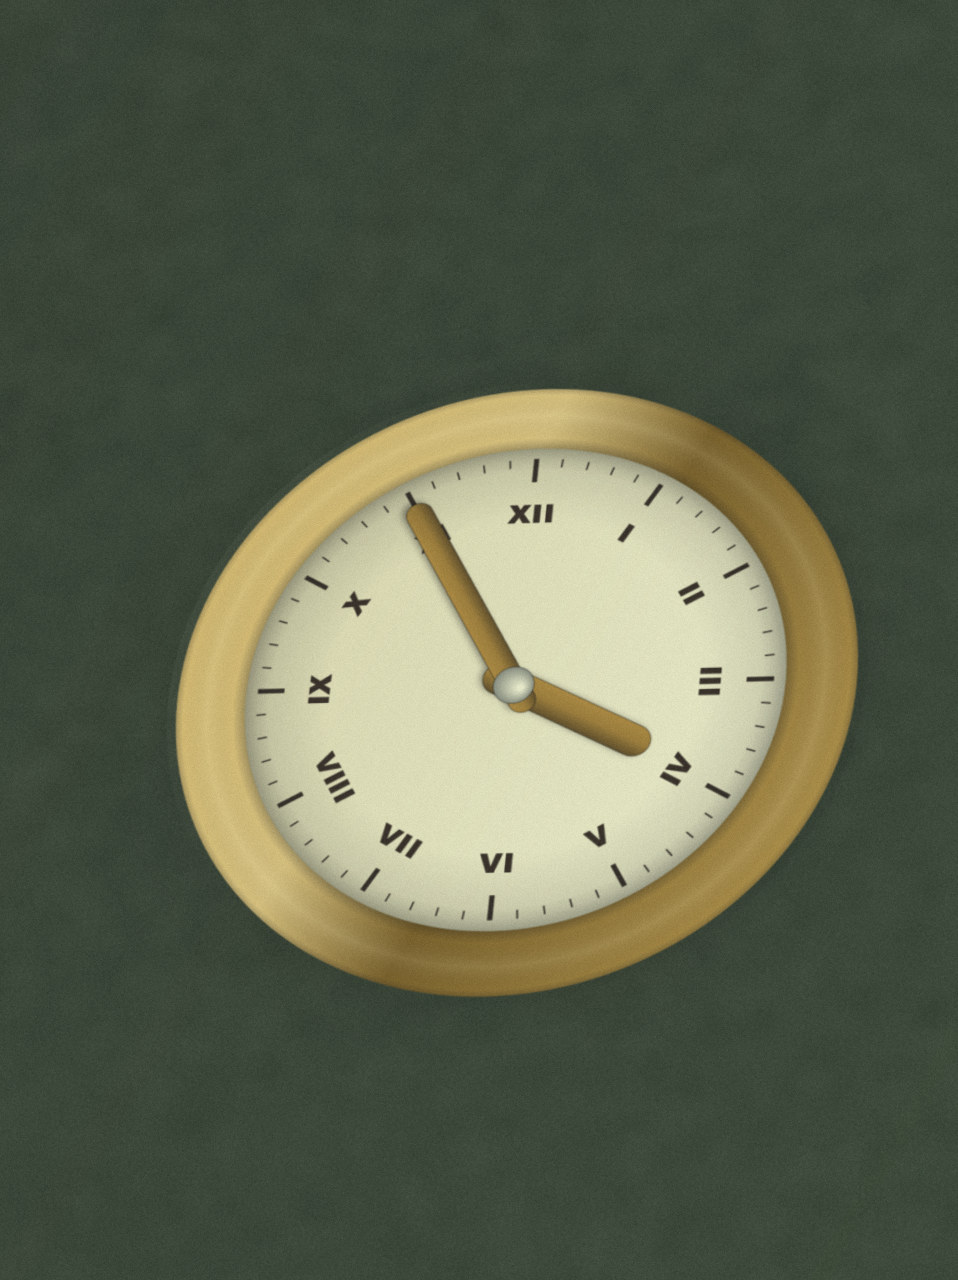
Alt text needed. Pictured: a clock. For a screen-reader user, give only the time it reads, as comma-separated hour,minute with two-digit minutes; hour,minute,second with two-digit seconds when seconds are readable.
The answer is 3,55
